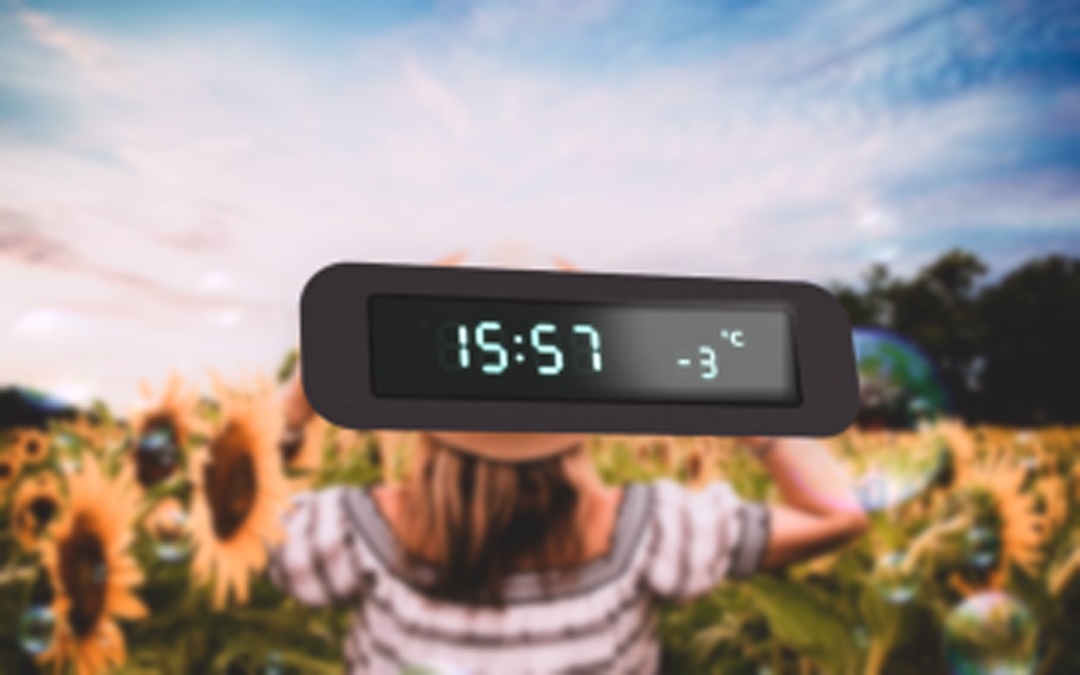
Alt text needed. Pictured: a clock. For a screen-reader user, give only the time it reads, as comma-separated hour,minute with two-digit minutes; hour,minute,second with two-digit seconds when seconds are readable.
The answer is 15,57
